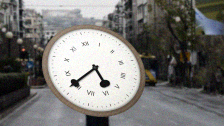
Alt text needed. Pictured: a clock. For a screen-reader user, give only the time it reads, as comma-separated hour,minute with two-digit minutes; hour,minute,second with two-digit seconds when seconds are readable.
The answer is 5,41
